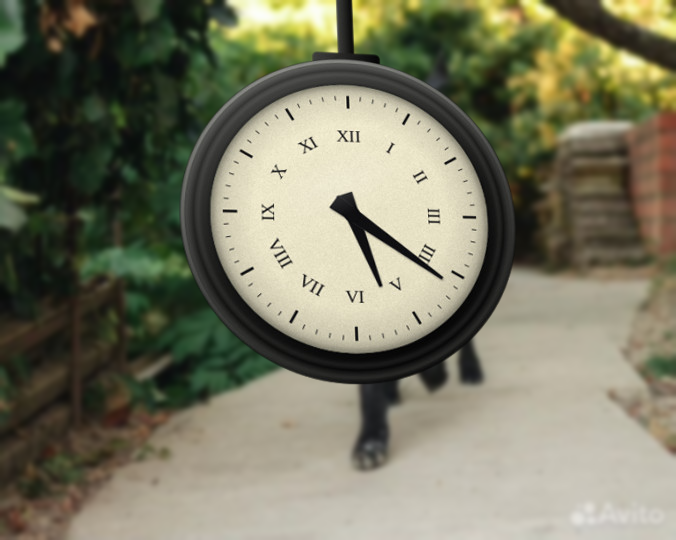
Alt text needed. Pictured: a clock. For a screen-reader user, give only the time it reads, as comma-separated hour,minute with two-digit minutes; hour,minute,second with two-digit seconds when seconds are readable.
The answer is 5,21
